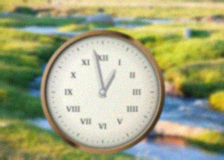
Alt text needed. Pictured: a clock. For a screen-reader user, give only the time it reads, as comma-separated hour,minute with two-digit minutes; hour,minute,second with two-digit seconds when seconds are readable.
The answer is 12,58
